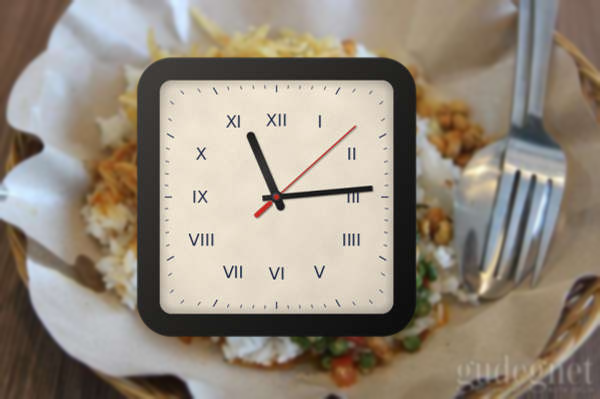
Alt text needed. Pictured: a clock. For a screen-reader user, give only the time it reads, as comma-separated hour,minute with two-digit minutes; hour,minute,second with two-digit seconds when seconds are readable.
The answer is 11,14,08
